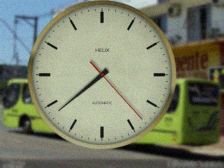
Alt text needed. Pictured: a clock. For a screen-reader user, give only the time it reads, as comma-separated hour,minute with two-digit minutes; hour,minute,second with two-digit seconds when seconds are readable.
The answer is 7,38,23
